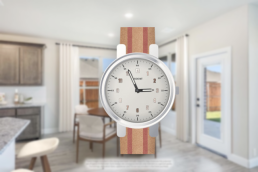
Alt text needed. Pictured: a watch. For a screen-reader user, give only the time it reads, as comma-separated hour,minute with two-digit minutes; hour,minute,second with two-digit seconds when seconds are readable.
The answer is 2,56
